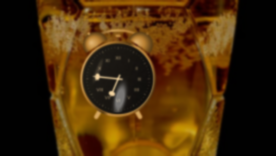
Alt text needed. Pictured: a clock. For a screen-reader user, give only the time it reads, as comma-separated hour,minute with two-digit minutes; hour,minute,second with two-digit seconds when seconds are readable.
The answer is 6,46
